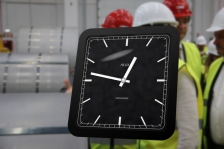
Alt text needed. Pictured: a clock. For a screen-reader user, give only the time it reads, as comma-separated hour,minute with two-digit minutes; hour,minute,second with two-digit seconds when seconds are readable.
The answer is 12,47
